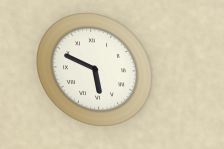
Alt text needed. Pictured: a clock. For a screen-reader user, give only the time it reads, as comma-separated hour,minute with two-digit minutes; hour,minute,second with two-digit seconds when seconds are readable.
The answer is 5,49
